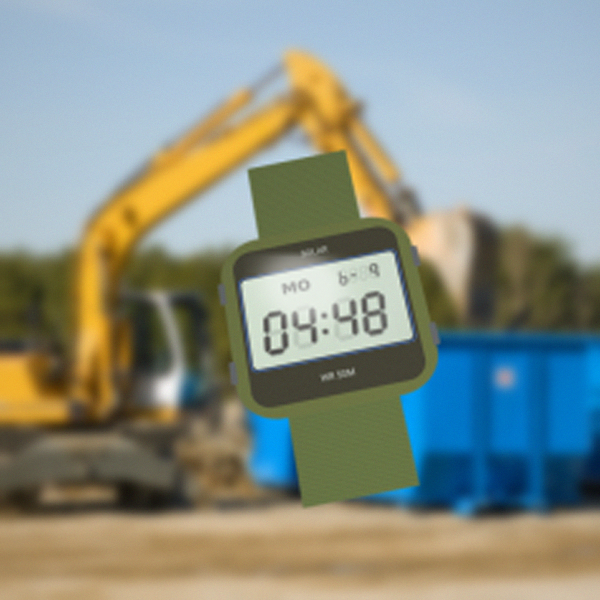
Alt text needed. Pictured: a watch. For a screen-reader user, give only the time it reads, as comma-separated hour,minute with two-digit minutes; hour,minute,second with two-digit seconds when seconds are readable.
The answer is 4,48
